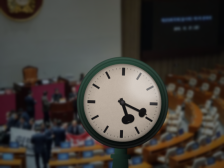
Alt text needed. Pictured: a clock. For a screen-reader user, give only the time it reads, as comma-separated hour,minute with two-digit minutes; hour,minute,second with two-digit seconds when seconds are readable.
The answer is 5,19
